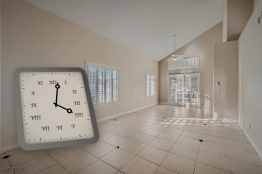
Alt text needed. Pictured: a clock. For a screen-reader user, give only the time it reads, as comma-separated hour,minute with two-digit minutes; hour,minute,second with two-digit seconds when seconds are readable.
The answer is 4,02
